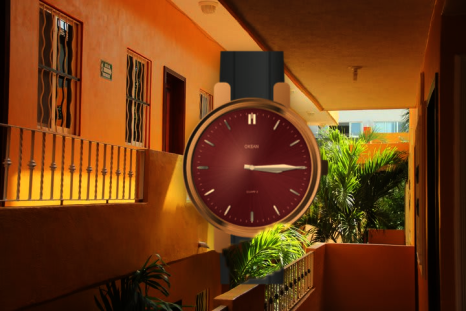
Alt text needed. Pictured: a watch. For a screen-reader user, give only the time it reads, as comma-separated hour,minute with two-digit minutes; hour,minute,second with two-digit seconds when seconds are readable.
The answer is 3,15
